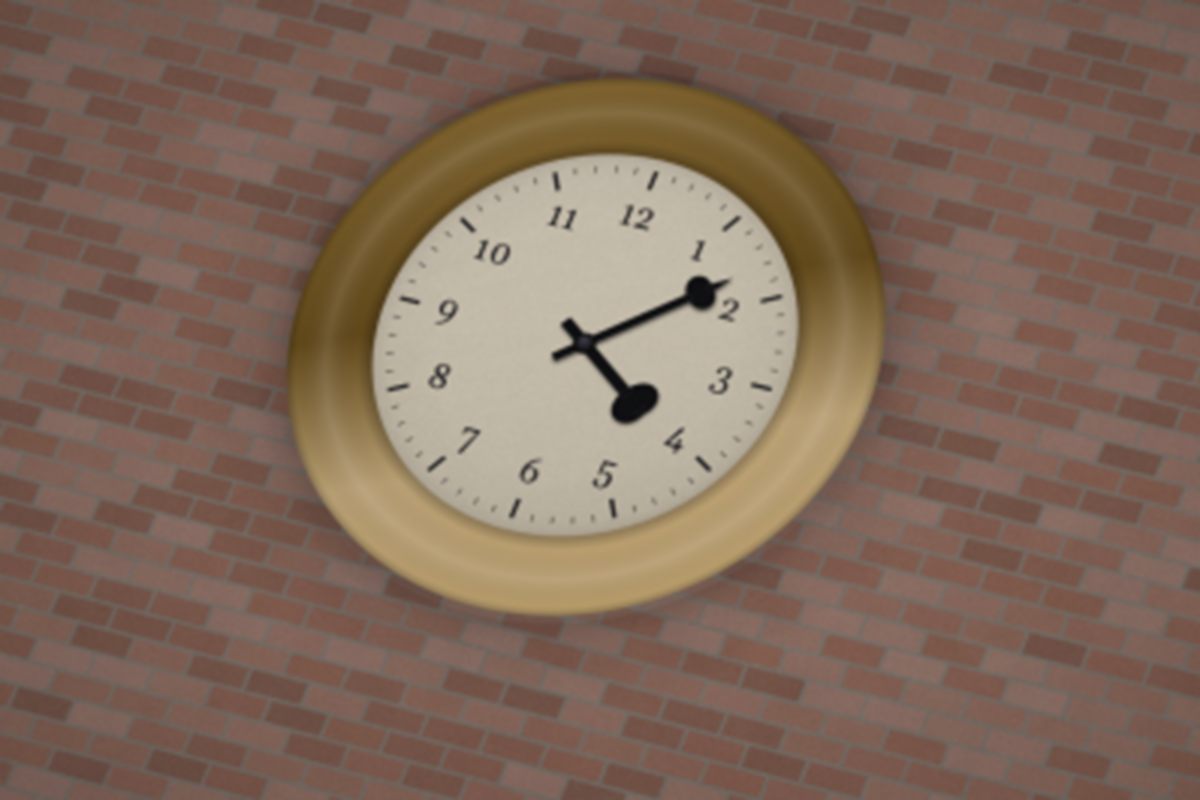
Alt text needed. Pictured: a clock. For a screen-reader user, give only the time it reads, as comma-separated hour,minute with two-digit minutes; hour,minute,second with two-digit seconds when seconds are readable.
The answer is 4,08
